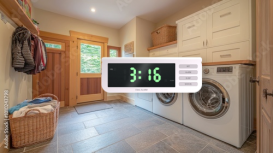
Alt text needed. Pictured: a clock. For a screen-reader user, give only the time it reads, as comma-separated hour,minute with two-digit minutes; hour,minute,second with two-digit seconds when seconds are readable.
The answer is 3,16
